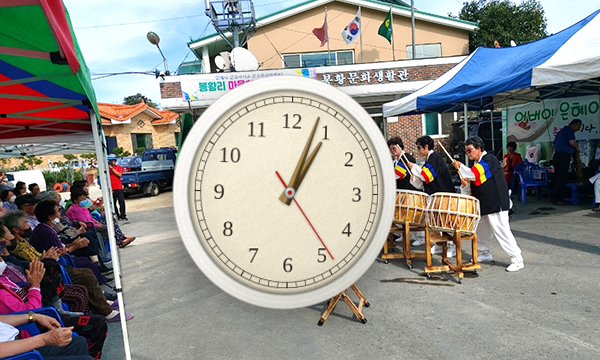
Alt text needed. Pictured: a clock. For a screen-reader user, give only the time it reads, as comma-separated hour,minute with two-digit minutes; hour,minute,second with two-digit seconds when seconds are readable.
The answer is 1,03,24
